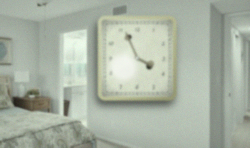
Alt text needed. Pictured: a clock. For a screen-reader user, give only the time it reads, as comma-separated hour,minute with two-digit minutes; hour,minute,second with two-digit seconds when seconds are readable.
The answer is 3,56
